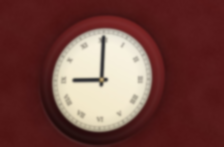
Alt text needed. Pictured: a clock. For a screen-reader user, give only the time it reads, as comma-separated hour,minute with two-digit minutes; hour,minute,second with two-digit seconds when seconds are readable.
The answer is 9,00
